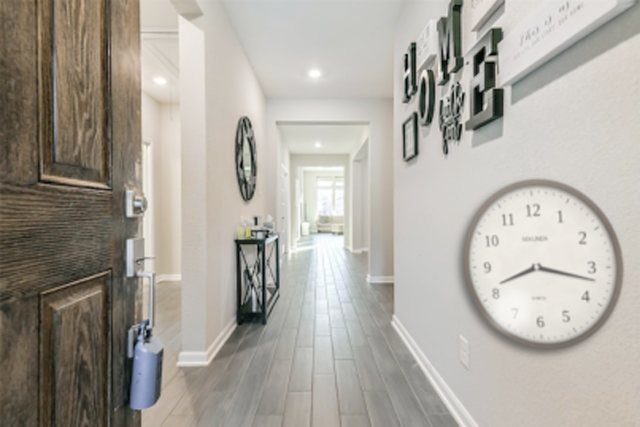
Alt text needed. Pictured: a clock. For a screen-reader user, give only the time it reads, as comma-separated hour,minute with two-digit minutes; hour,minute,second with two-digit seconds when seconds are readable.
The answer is 8,17
